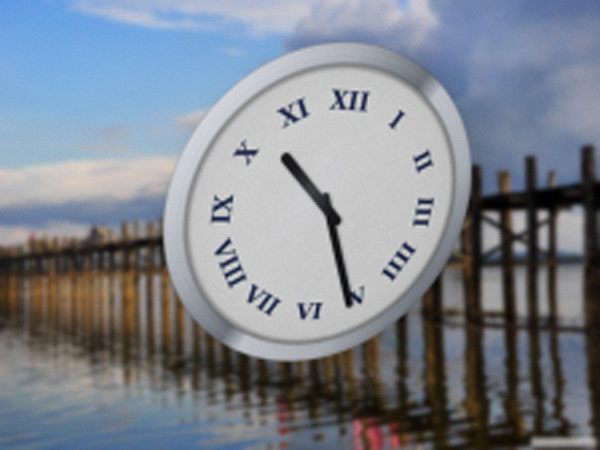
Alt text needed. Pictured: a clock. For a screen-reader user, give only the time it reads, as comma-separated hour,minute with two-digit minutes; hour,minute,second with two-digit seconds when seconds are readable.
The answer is 10,26
